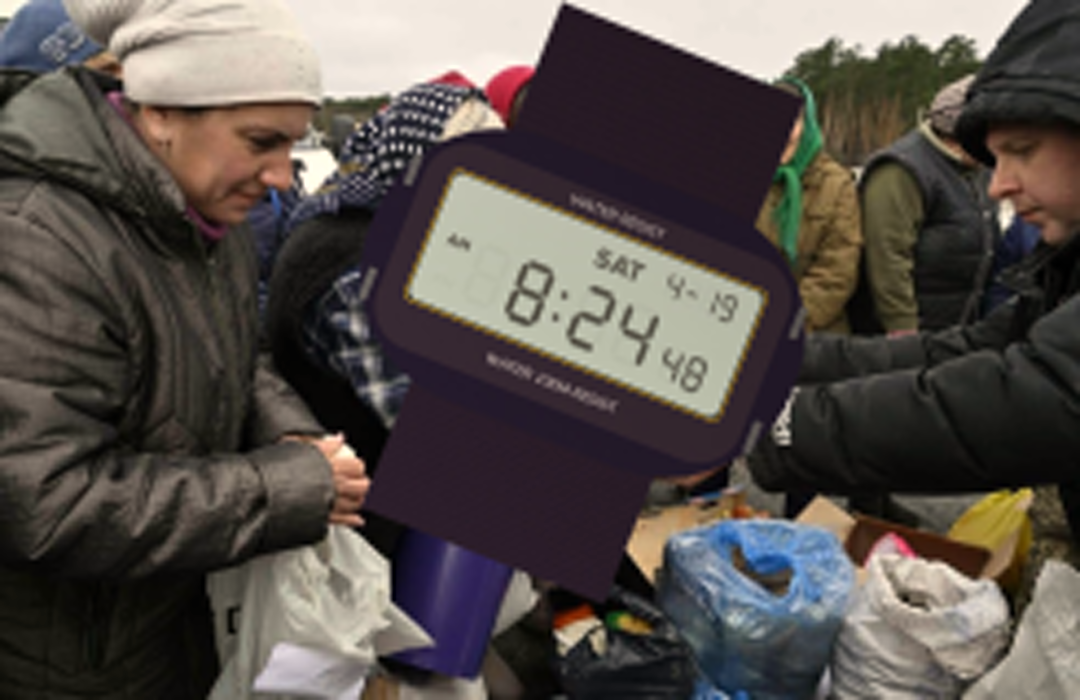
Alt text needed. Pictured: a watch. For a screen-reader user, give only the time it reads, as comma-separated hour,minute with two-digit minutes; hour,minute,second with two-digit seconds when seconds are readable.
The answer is 8,24,48
